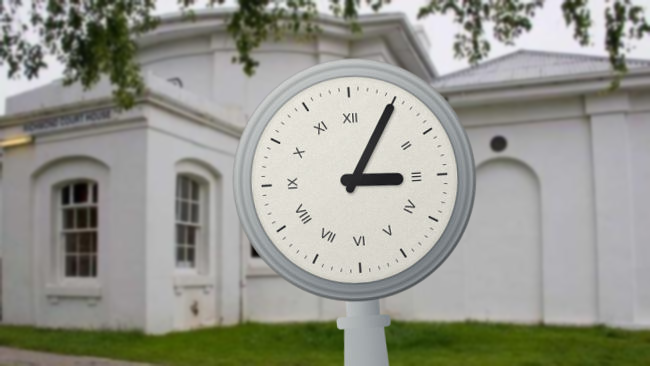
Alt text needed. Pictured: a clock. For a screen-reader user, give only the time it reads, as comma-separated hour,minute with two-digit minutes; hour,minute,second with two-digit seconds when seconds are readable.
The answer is 3,05
